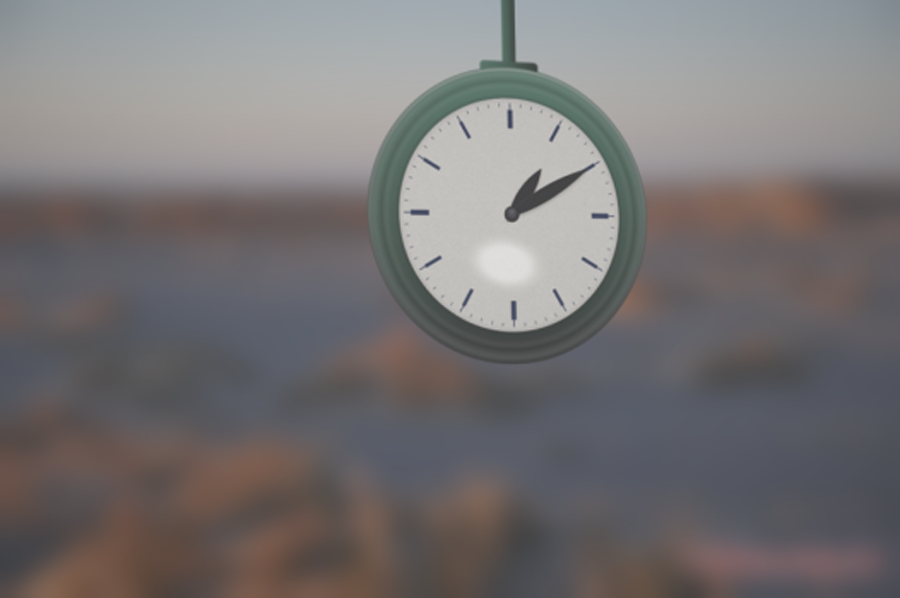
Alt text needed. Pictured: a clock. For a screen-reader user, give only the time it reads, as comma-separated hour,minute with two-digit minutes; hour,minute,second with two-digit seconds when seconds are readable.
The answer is 1,10
